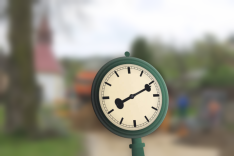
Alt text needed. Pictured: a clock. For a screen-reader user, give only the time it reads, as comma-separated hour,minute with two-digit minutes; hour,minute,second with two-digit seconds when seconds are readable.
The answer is 8,11
